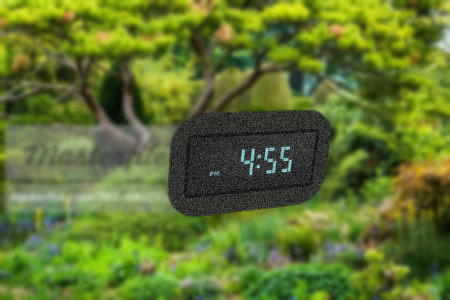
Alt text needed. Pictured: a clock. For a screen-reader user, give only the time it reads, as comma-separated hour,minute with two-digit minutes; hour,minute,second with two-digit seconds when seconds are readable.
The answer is 4,55
